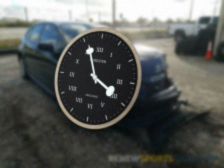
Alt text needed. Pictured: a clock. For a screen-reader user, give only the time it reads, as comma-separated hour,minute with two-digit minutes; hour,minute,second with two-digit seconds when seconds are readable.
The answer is 3,56
